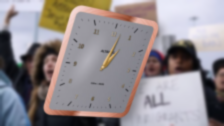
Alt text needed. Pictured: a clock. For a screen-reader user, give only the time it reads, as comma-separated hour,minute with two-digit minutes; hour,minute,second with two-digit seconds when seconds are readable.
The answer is 1,02
